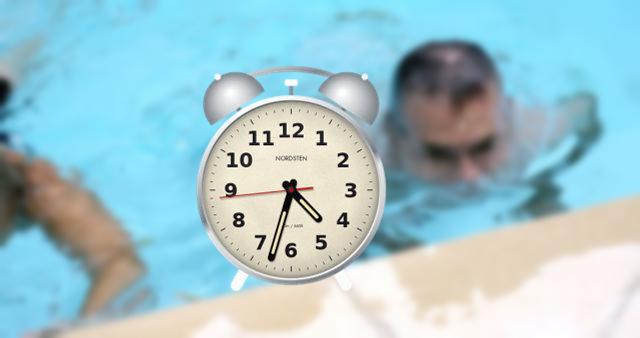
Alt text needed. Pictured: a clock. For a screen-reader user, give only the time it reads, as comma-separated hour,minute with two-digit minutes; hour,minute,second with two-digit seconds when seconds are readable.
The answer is 4,32,44
